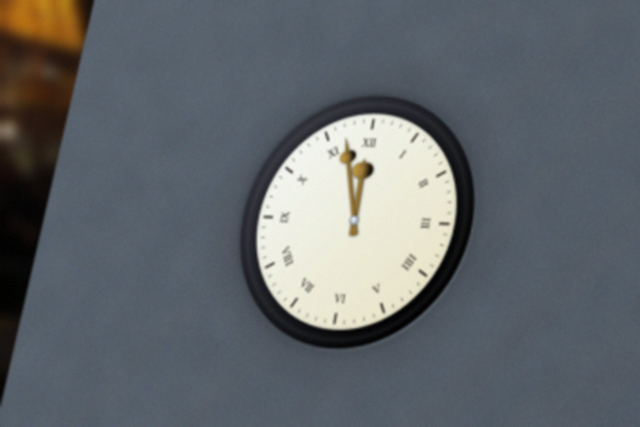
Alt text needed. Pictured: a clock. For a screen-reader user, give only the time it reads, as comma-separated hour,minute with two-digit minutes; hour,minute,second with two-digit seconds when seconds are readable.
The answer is 11,57
